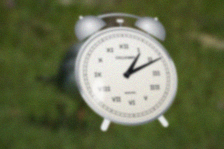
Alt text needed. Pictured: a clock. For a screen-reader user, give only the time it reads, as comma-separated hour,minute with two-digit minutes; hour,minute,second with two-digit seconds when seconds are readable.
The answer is 1,11
